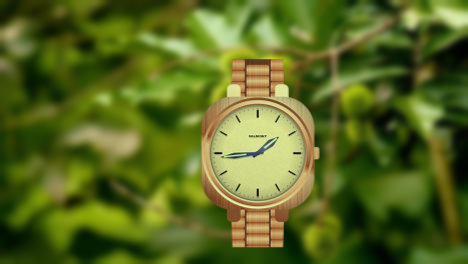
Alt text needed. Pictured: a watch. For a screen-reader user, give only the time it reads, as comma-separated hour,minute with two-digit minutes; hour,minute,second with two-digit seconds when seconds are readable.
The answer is 1,44
